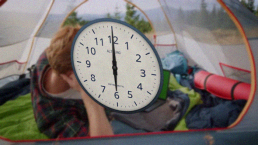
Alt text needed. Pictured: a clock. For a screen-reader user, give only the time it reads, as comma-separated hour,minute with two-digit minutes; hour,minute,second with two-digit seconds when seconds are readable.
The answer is 6,00
